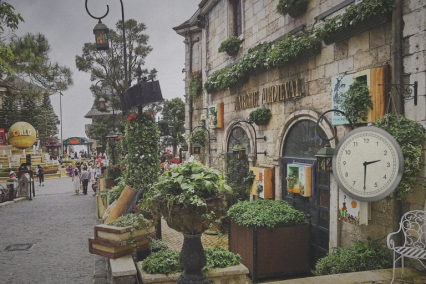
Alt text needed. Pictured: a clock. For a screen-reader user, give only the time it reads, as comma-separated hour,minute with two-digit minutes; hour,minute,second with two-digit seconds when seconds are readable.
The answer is 2,30
